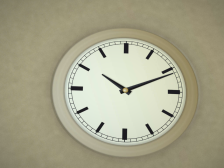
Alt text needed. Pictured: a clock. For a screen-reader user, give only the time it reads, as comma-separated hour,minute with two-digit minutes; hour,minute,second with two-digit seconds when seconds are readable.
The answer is 10,11
